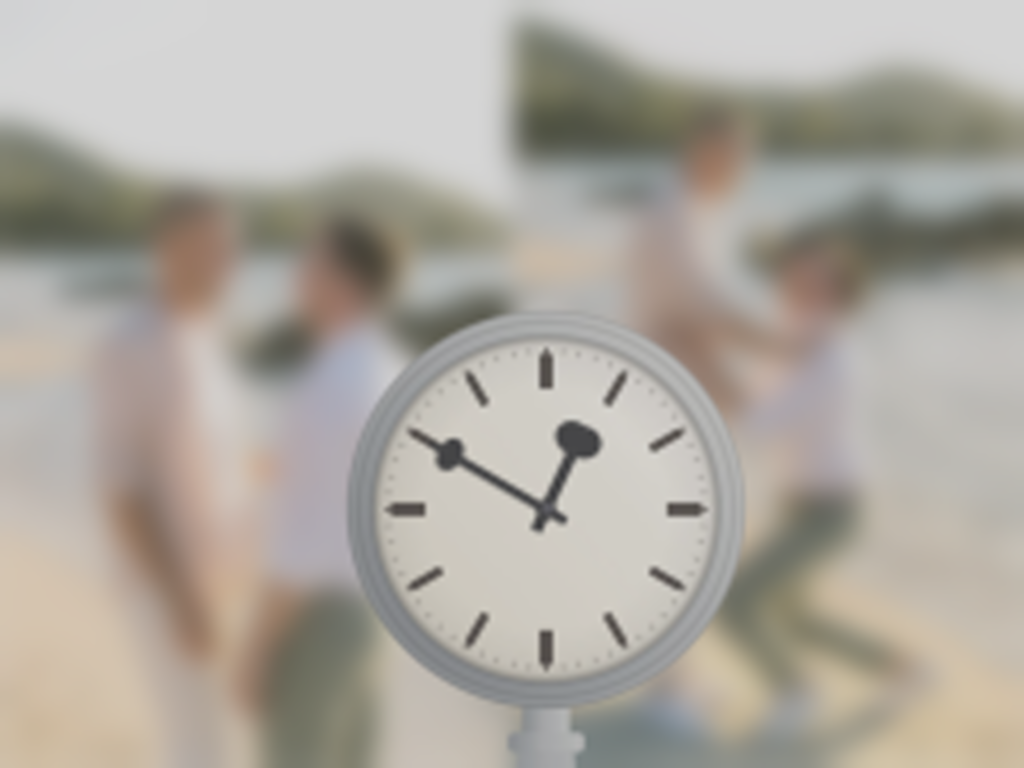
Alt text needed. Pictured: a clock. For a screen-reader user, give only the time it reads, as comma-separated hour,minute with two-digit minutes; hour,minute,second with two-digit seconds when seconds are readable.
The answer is 12,50
